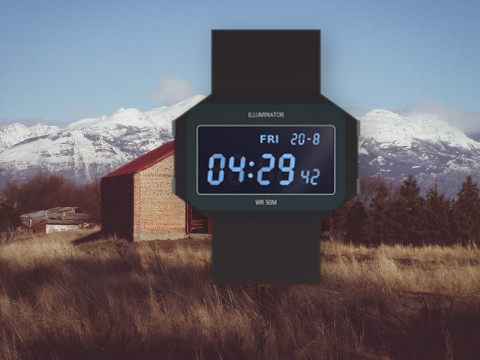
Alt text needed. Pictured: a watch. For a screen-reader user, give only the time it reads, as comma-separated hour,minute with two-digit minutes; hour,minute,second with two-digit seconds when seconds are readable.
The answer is 4,29,42
